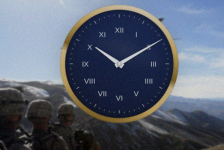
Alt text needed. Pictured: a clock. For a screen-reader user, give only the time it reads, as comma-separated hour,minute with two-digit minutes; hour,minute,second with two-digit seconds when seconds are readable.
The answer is 10,10
